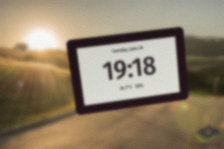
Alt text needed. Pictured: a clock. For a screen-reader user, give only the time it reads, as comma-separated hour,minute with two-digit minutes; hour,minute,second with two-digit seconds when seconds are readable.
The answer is 19,18
